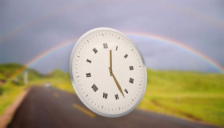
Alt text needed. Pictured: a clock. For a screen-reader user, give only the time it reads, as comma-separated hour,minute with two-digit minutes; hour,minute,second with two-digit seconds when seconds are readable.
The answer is 12,27
